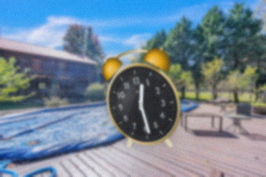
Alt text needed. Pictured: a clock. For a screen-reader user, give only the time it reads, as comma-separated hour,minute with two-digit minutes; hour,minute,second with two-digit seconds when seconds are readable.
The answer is 12,29
